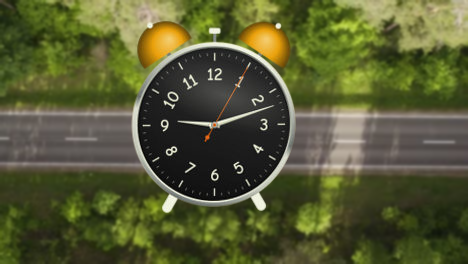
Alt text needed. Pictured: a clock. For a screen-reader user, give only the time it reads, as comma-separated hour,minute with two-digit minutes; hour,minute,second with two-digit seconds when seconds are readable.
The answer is 9,12,05
